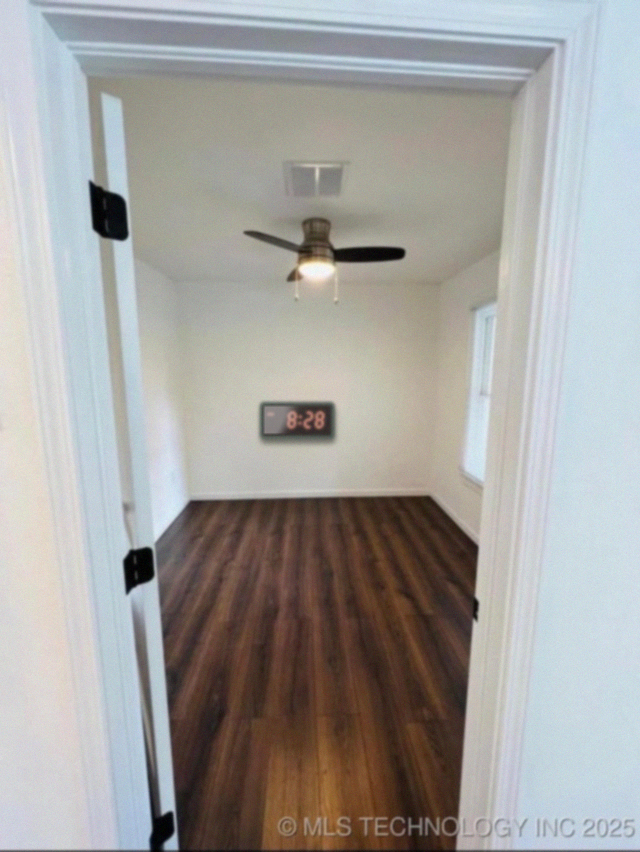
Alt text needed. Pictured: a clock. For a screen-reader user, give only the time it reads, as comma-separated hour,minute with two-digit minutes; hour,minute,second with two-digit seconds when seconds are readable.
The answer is 8,28
